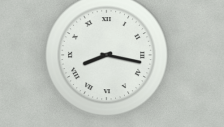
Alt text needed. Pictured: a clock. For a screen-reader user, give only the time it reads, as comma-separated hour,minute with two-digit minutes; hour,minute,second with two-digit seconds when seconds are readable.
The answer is 8,17
